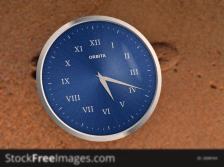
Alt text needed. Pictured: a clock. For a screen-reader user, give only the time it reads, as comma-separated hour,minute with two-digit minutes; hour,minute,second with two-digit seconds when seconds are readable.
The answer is 5,19
